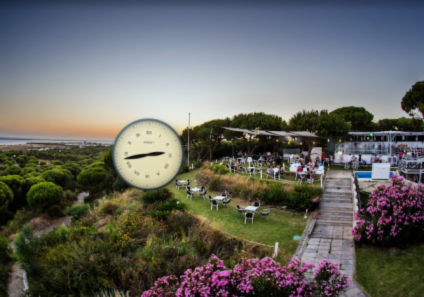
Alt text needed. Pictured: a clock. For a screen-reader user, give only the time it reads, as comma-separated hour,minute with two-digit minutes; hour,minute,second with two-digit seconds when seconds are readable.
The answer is 2,43
